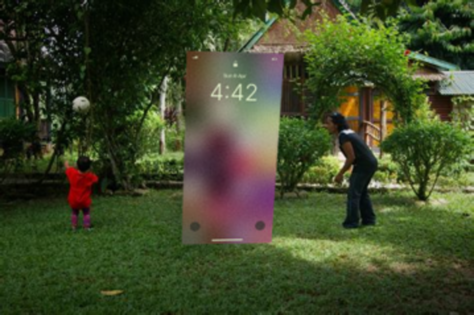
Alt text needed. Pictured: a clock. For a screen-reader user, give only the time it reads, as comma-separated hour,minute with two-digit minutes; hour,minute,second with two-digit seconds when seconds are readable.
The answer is 4,42
